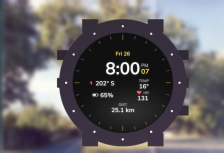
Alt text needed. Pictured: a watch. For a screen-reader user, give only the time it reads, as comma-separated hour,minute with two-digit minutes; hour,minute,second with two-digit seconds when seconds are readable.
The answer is 8,00
